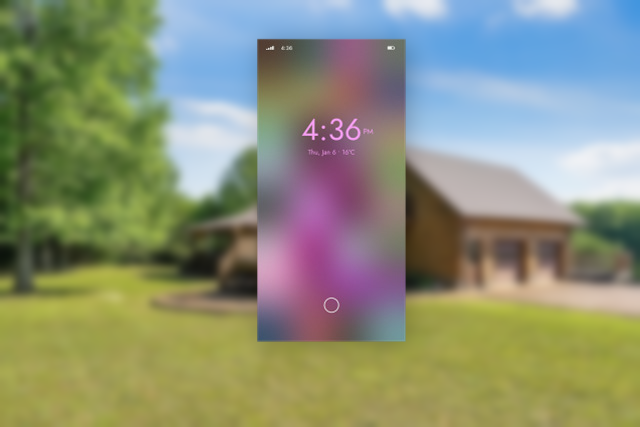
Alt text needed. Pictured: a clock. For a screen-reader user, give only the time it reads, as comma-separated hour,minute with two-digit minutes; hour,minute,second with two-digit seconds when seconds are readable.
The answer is 4,36
